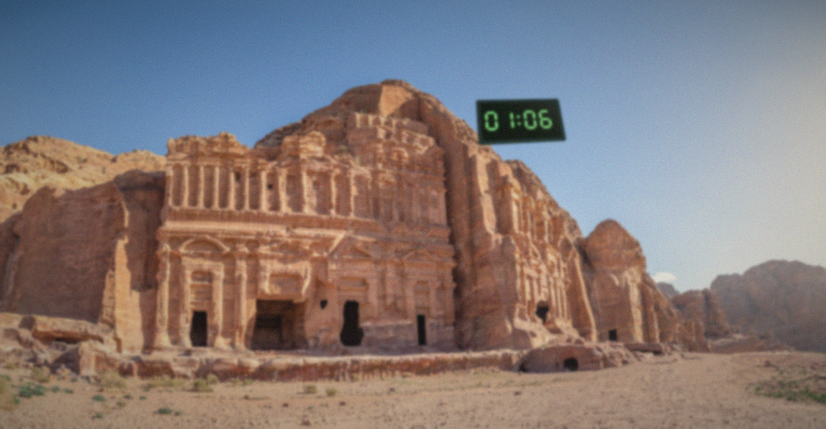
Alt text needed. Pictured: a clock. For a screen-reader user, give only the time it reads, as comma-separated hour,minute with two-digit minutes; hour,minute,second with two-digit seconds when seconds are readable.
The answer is 1,06
